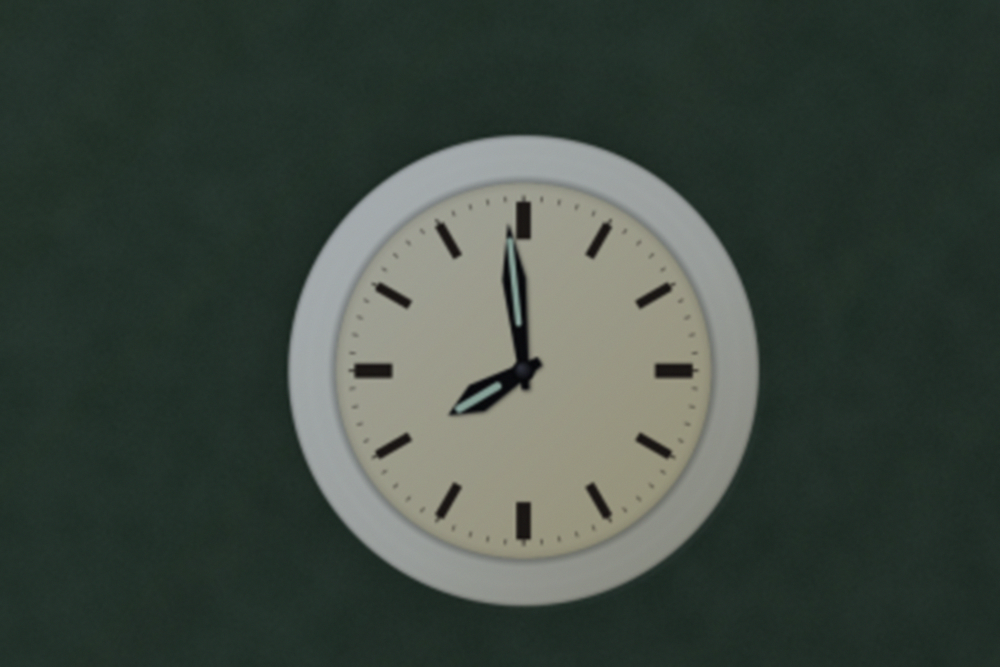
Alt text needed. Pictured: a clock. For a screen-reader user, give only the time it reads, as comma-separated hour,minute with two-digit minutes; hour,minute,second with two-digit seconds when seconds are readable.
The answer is 7,59
